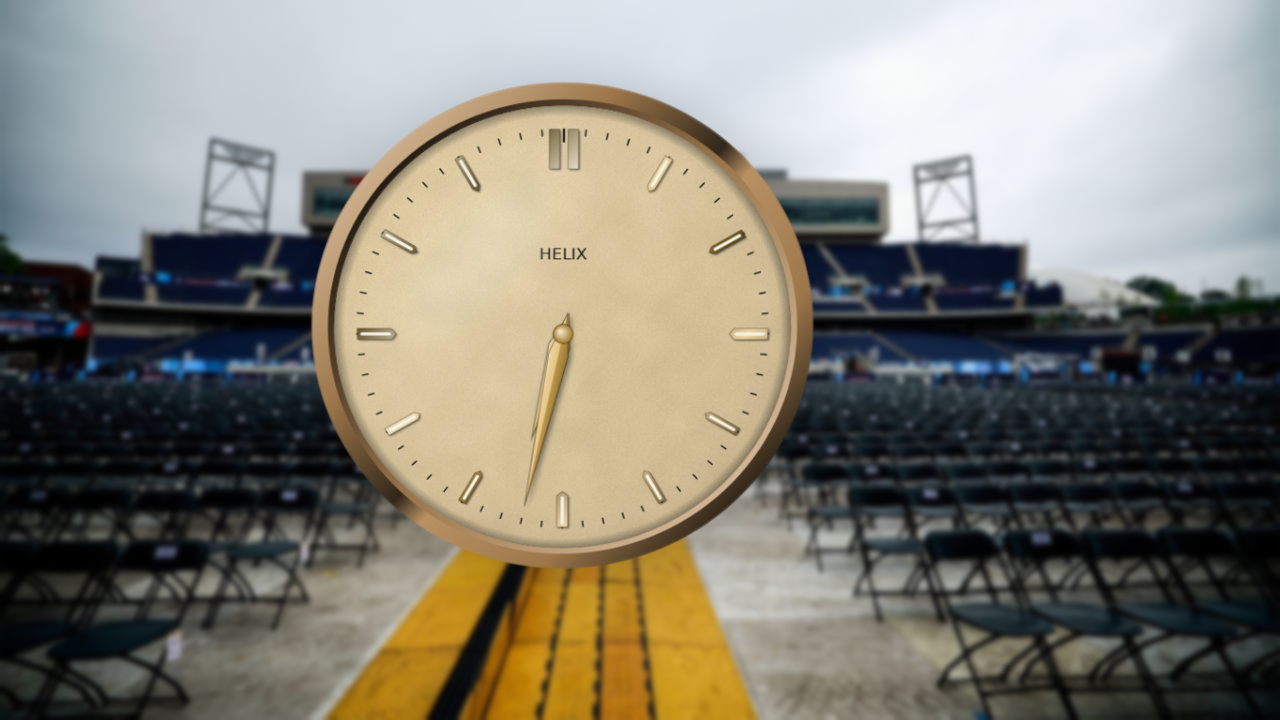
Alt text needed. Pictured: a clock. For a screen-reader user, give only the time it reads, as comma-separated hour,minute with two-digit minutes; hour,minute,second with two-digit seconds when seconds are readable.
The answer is 6,32
